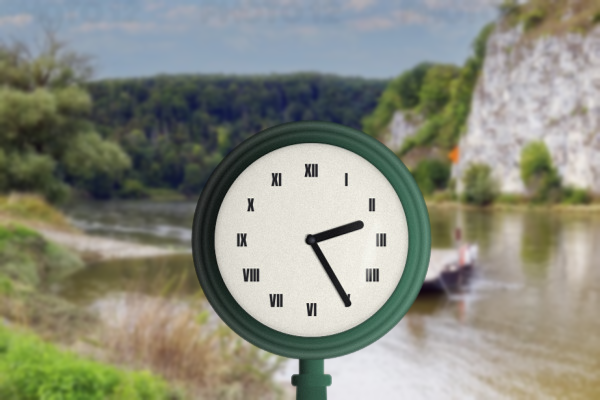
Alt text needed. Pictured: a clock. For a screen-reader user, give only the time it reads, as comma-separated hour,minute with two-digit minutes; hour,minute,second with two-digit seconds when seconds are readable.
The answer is 2,25
